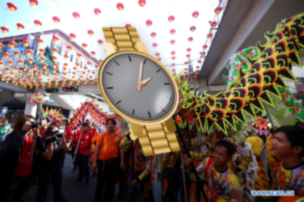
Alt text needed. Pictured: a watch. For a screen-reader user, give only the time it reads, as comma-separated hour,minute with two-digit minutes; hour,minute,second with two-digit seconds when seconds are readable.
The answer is 2,04
